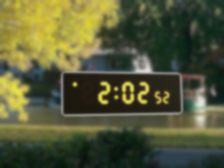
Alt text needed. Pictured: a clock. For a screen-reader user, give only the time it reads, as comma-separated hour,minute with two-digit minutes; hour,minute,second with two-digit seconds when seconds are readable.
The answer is 2,02,52
